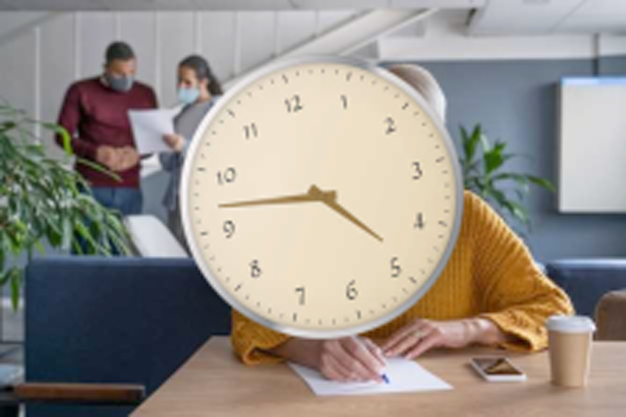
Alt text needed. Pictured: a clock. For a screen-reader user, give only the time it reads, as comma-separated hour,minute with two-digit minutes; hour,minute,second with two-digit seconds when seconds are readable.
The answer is 4,47
